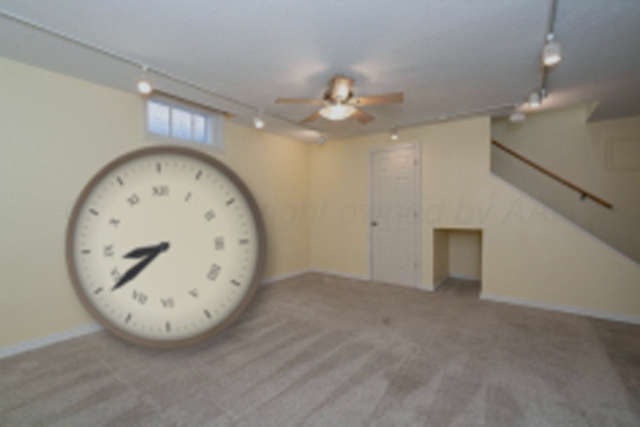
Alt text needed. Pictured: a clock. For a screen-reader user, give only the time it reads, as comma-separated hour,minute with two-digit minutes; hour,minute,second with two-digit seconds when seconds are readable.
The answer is 8,39
